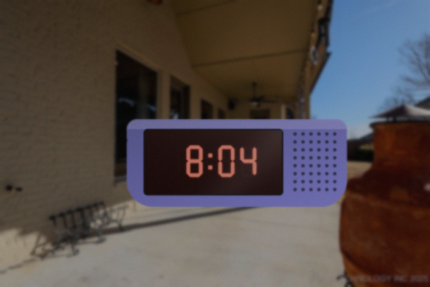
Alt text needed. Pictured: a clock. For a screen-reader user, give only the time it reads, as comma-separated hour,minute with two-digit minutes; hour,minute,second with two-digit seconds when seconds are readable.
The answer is 8,04
